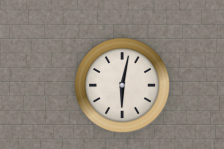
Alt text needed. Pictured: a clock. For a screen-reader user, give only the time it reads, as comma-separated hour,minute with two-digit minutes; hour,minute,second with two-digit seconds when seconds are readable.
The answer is 6,02
